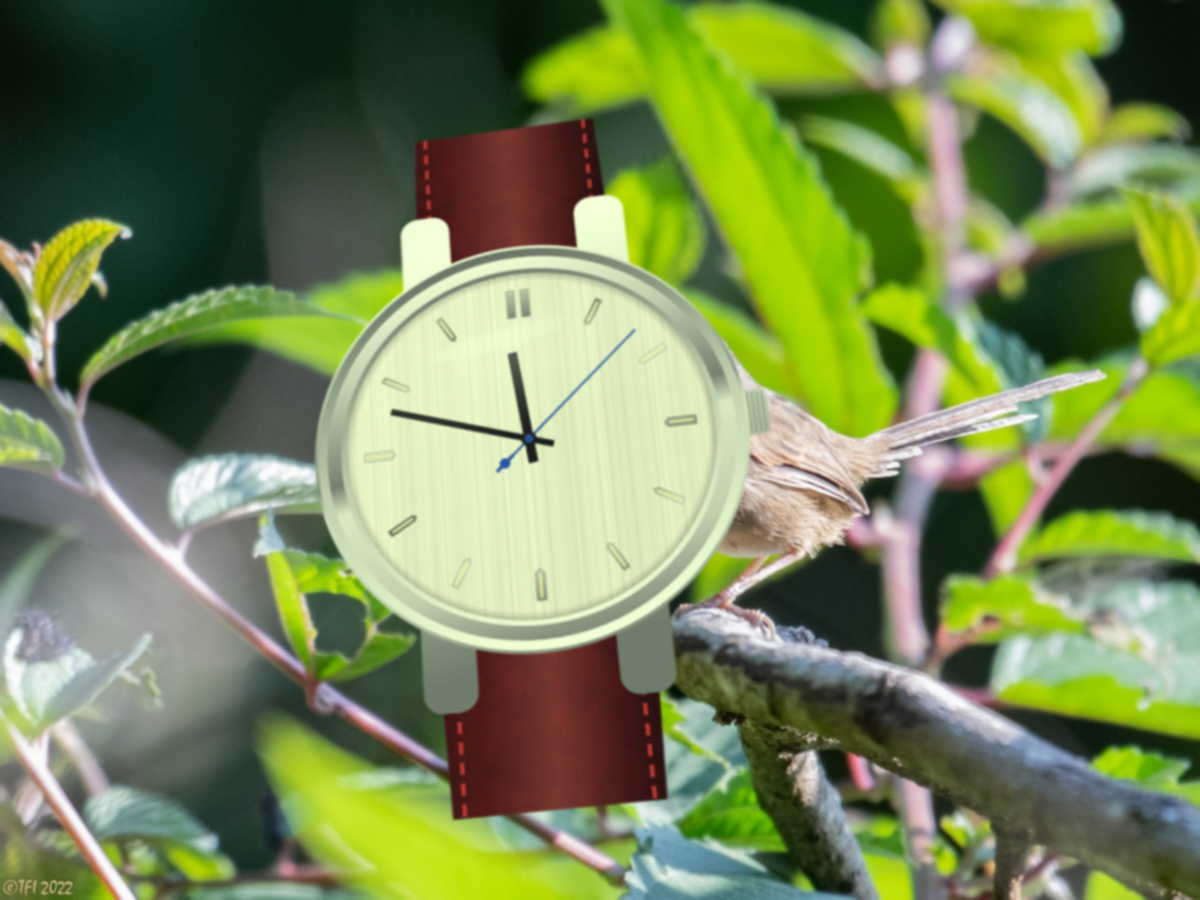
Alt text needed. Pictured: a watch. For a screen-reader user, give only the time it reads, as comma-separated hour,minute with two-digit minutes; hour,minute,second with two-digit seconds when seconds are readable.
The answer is 11,48,08
